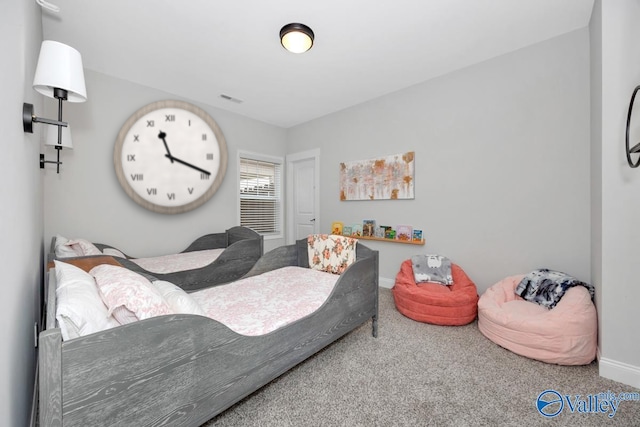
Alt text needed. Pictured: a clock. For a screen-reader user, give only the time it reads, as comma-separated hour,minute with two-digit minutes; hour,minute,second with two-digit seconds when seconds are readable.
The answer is 11,19
